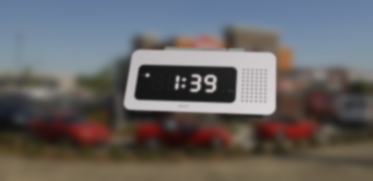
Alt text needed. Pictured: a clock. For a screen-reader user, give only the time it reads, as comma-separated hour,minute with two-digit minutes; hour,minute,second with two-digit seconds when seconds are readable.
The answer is 1,39
